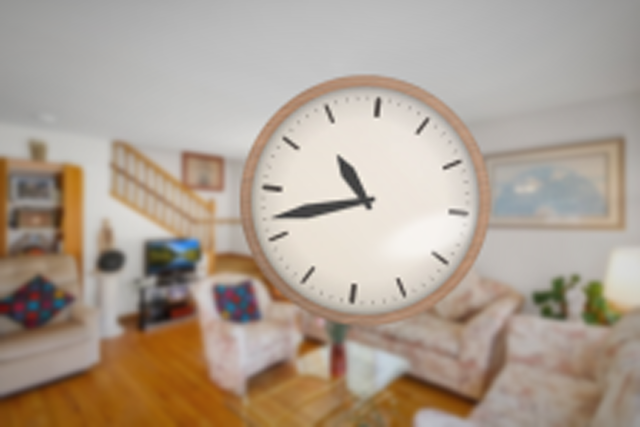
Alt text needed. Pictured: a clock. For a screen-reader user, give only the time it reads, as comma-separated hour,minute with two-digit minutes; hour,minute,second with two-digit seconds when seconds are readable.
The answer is 10,42
